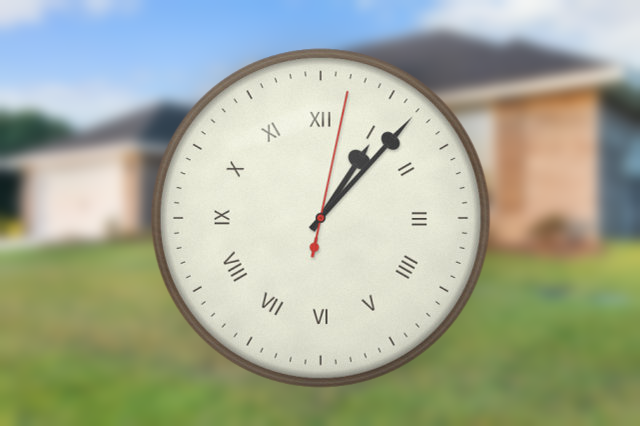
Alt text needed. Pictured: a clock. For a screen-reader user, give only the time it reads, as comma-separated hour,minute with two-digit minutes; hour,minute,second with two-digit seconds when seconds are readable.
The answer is 1,07,02
